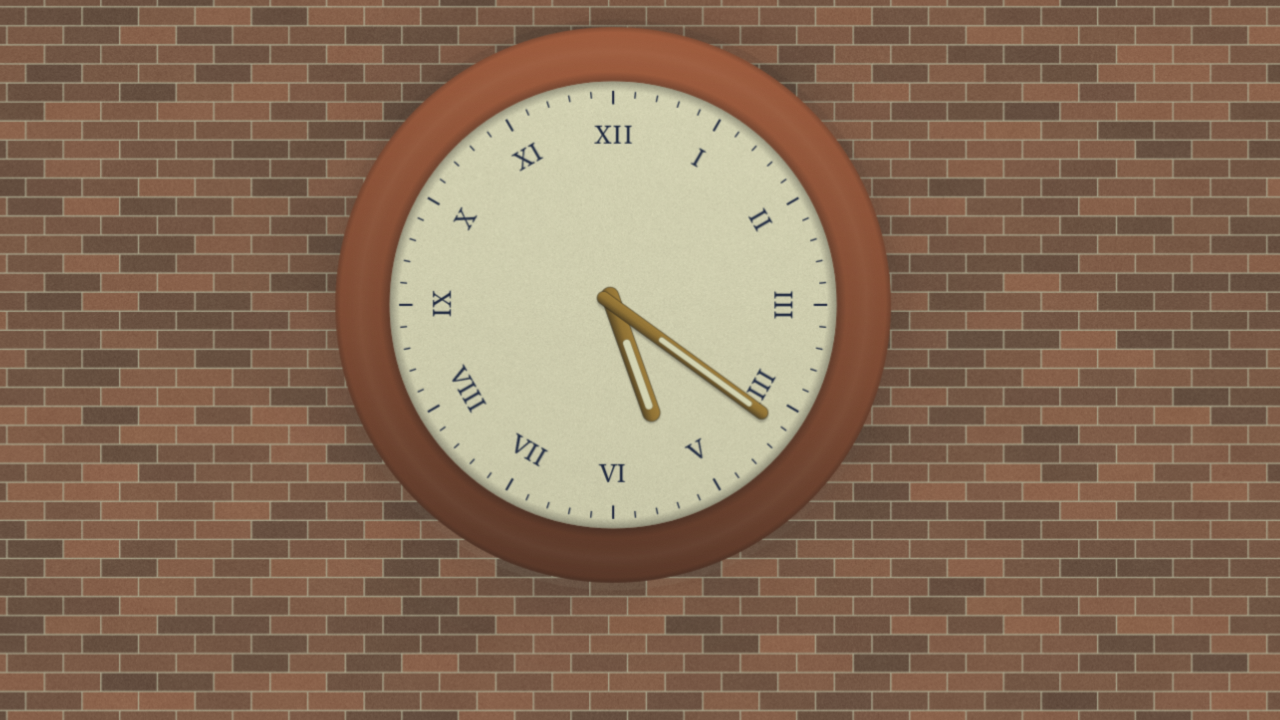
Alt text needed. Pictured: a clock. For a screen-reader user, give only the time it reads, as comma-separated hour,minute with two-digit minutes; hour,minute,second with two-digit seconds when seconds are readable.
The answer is 5,21
